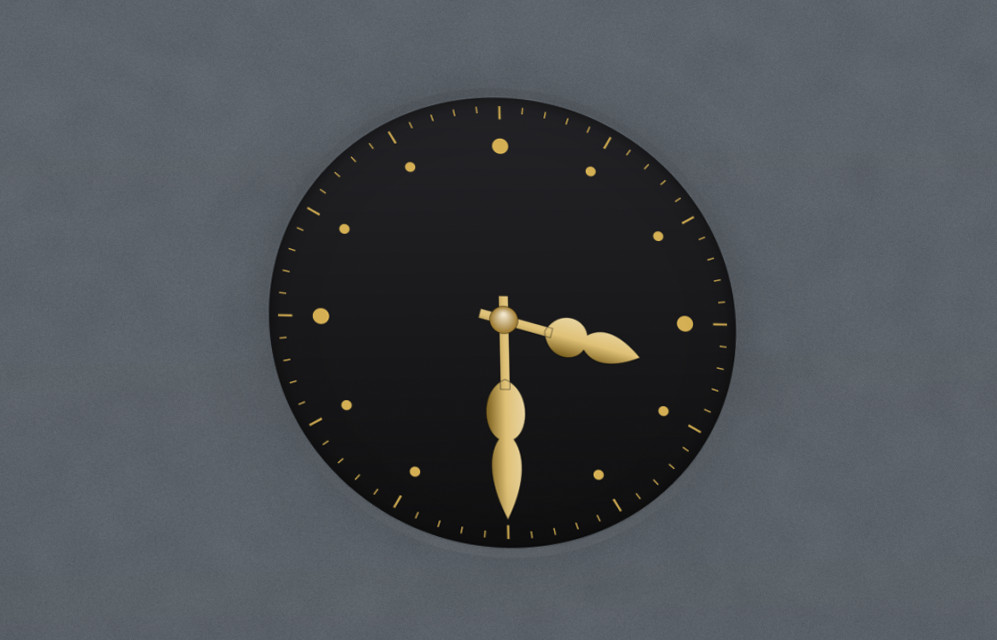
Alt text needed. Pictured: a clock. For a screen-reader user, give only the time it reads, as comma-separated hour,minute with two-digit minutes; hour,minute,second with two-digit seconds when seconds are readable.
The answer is 3,30
